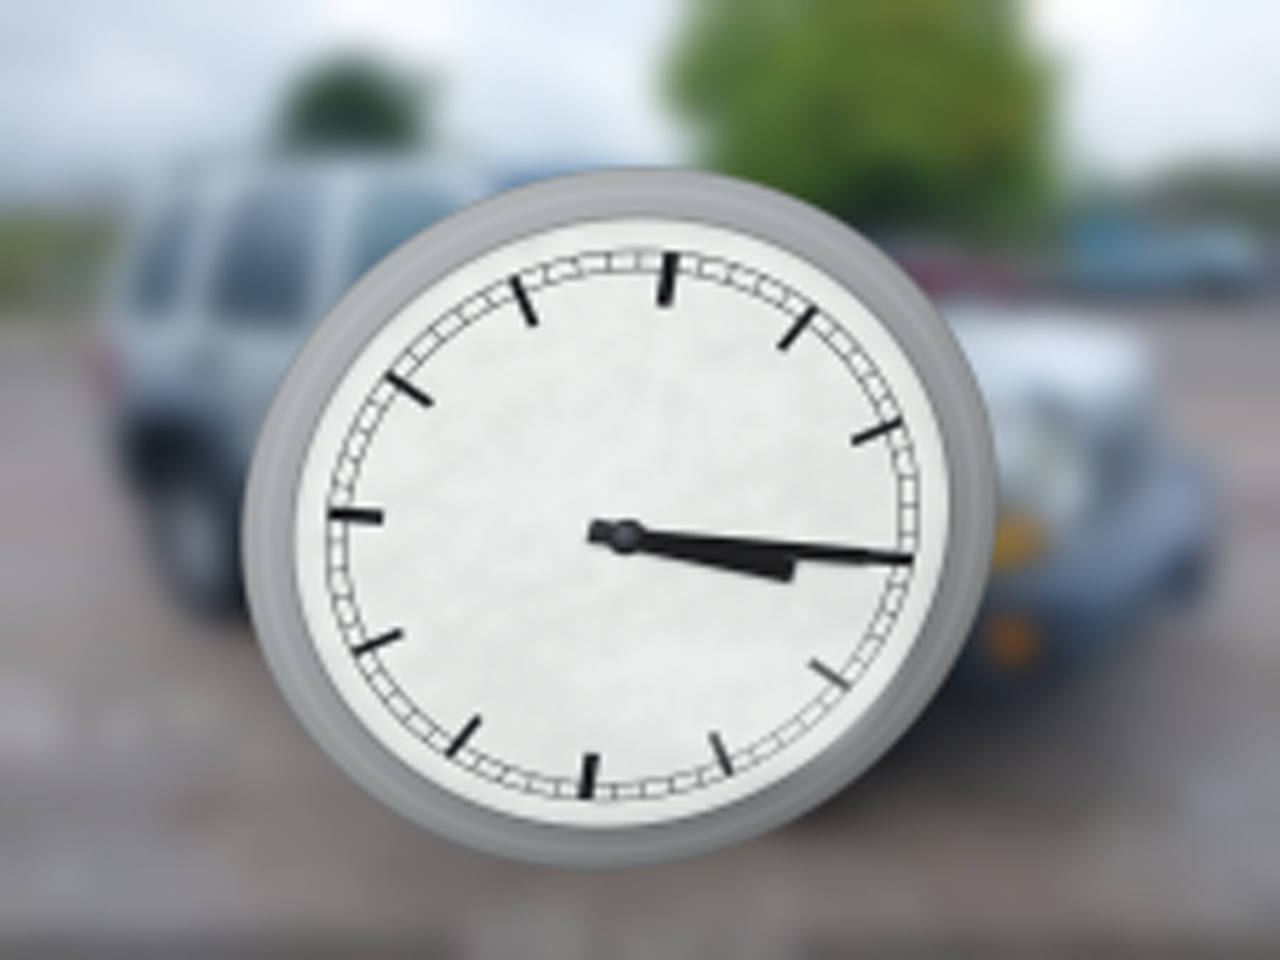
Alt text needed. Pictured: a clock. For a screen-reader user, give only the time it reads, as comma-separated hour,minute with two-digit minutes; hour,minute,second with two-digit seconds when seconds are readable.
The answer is 3,15
